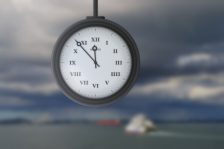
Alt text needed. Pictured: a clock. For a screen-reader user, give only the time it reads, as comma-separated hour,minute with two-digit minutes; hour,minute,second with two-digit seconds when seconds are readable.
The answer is 11,53
